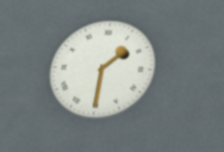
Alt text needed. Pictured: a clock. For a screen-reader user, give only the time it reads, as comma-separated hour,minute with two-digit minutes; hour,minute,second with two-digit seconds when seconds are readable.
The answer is 1,30
